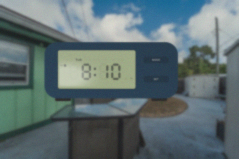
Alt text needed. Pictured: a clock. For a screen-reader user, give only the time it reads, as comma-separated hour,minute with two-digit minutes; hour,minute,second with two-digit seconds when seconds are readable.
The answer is 8,10
